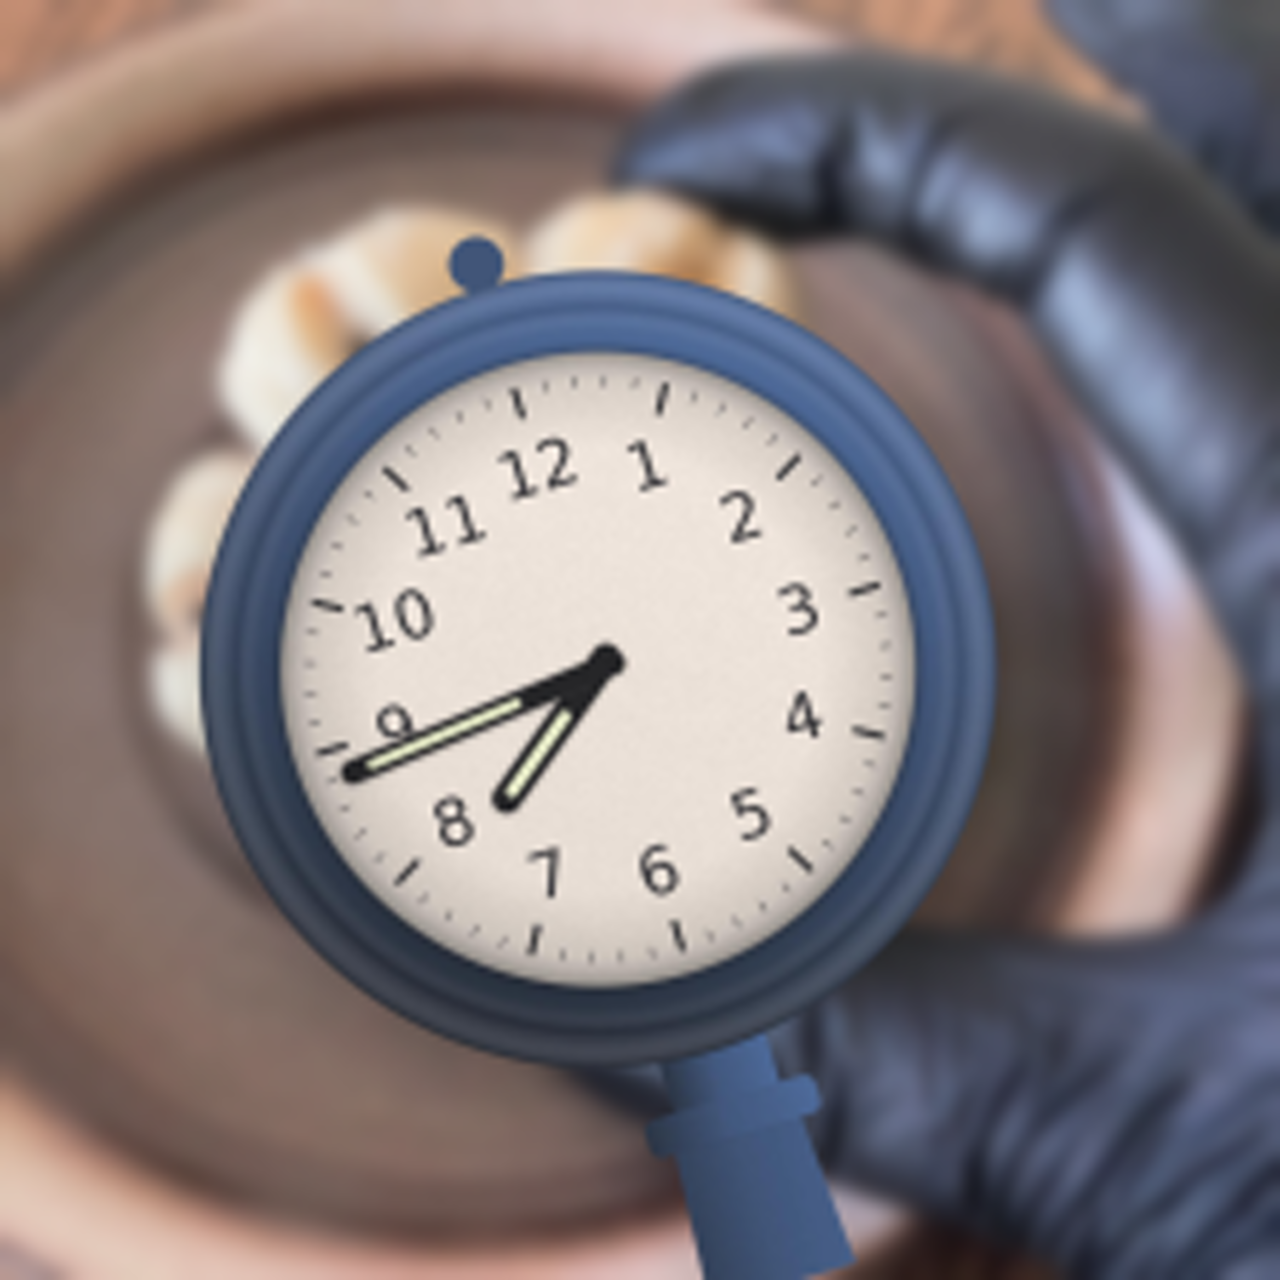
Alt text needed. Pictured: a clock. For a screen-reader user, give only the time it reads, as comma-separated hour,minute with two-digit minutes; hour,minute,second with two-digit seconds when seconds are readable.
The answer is 7,44
